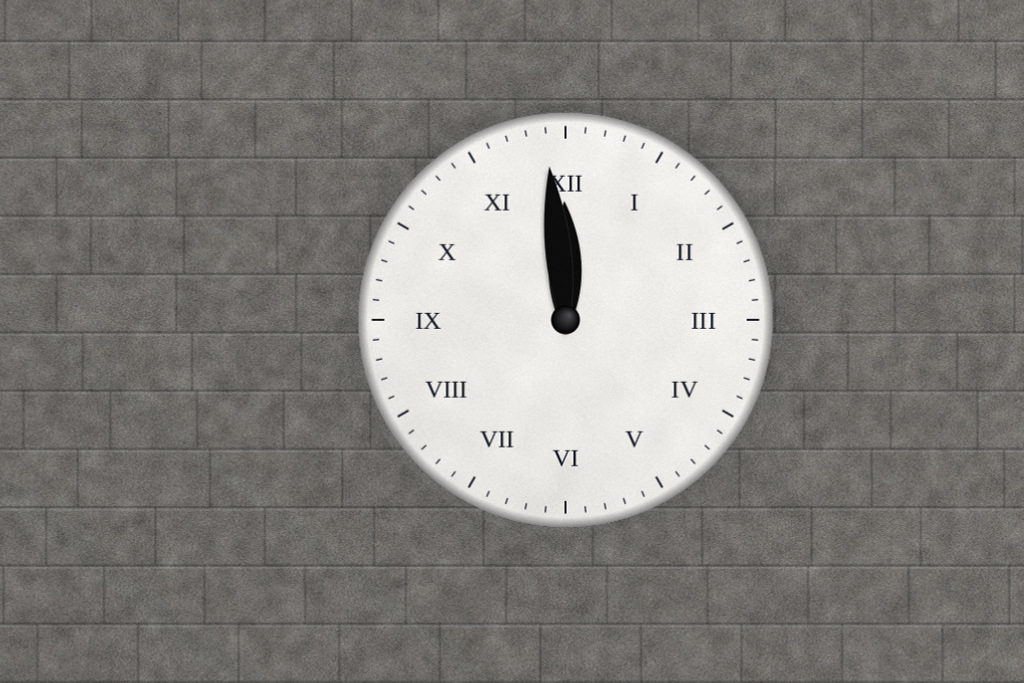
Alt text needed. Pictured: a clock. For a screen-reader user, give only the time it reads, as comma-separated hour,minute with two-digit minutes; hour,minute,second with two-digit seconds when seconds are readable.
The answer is 11,59
